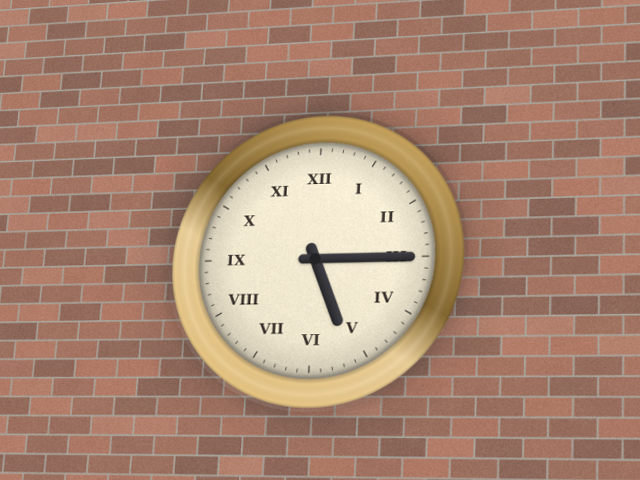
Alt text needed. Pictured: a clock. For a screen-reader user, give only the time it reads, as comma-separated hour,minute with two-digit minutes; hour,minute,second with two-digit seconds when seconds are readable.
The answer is 5,15
